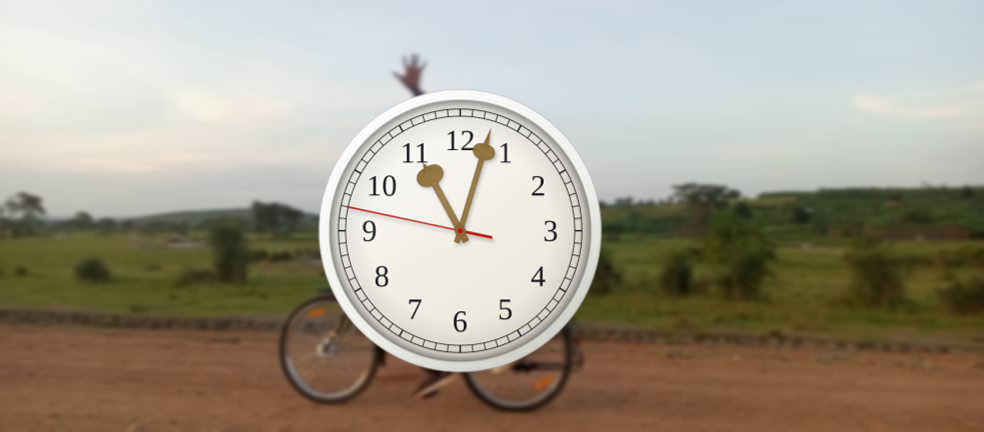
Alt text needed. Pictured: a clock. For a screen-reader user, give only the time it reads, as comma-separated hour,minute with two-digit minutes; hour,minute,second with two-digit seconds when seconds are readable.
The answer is 11,02,47
